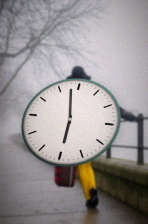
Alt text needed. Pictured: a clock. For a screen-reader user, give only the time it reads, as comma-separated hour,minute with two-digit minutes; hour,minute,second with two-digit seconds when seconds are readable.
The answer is 5,58
